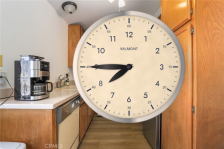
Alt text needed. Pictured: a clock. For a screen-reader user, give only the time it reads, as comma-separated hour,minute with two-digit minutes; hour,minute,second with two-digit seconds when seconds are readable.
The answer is 7,45
